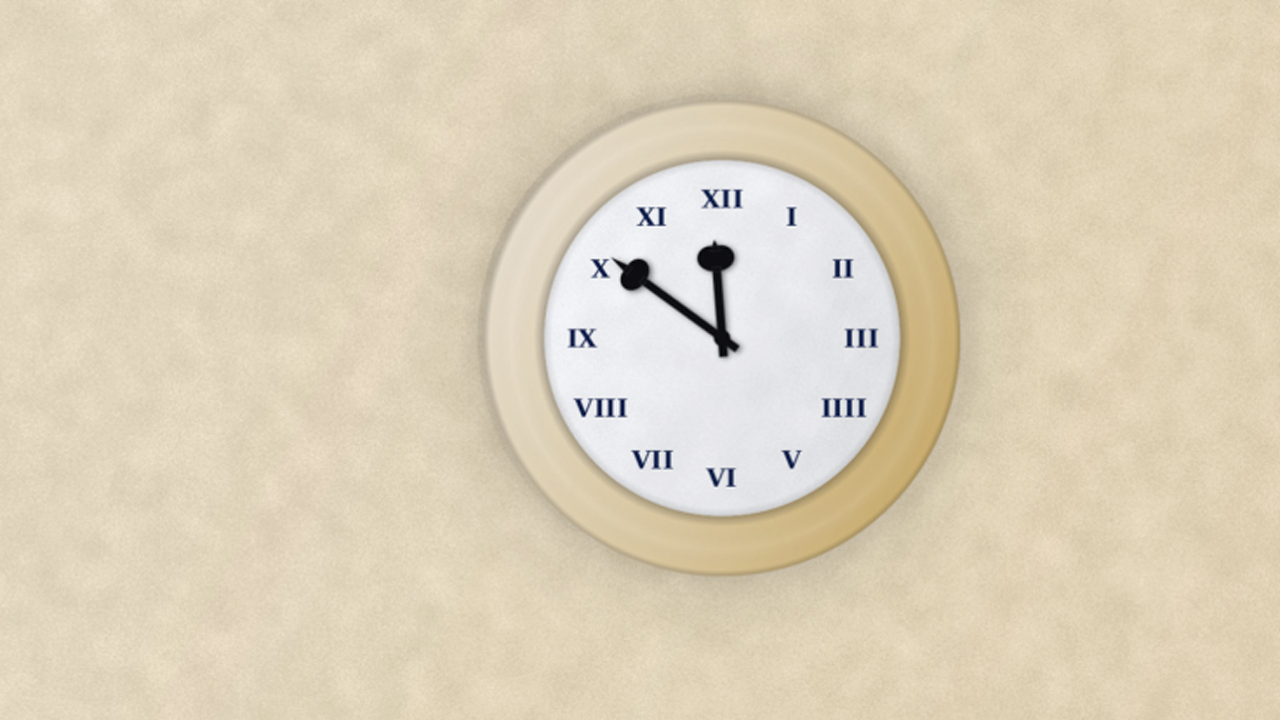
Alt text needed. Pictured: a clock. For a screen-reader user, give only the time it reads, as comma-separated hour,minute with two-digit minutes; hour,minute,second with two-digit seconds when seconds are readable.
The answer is 11,51
